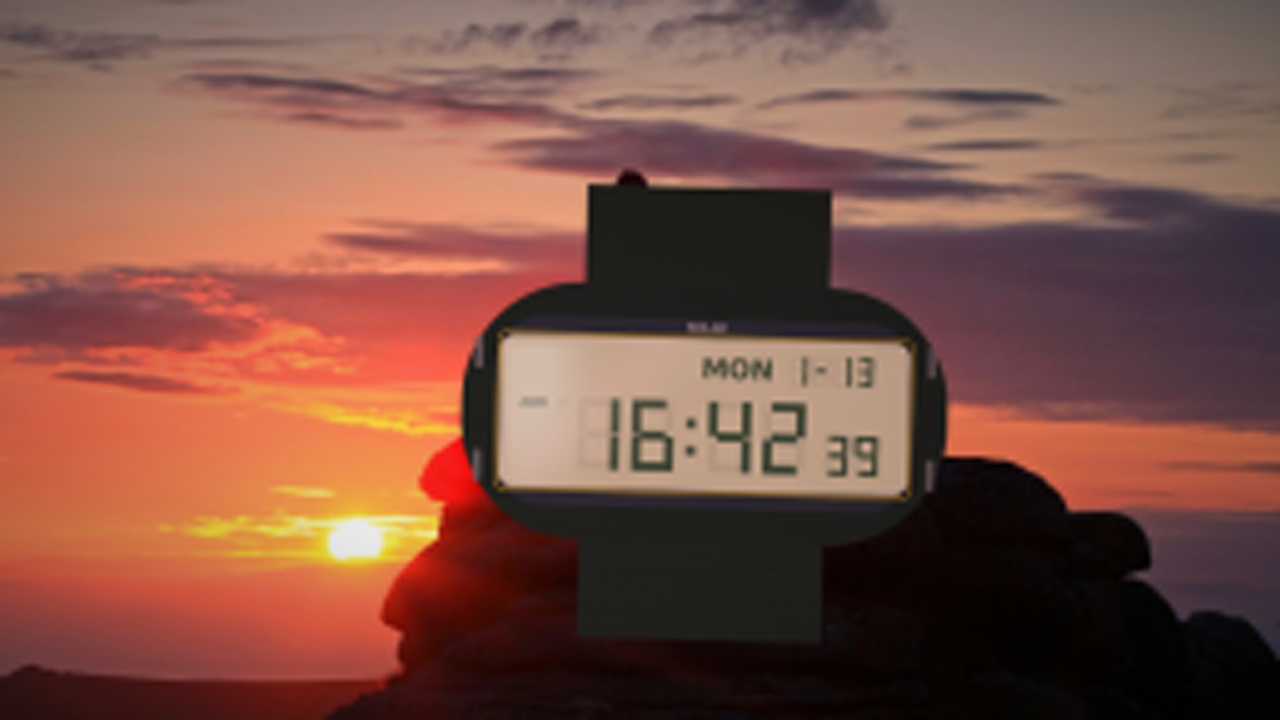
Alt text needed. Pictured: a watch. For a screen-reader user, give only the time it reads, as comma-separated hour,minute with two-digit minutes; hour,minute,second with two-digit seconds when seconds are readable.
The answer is 16,42,39
